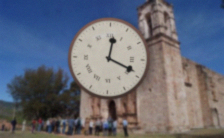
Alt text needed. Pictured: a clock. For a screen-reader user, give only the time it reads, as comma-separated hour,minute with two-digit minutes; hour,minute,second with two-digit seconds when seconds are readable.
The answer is 12,19
